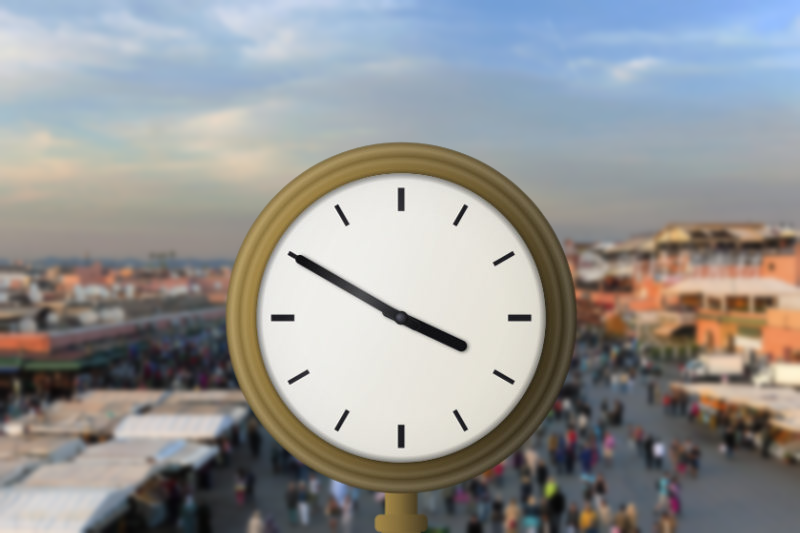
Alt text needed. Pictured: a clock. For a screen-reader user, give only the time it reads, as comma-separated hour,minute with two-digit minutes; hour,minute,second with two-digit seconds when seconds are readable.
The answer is 3,50
